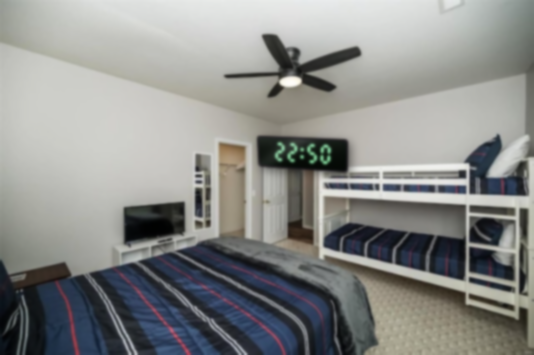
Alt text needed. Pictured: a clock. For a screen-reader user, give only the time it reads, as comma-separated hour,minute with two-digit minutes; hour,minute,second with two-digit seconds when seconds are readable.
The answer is 22,50
